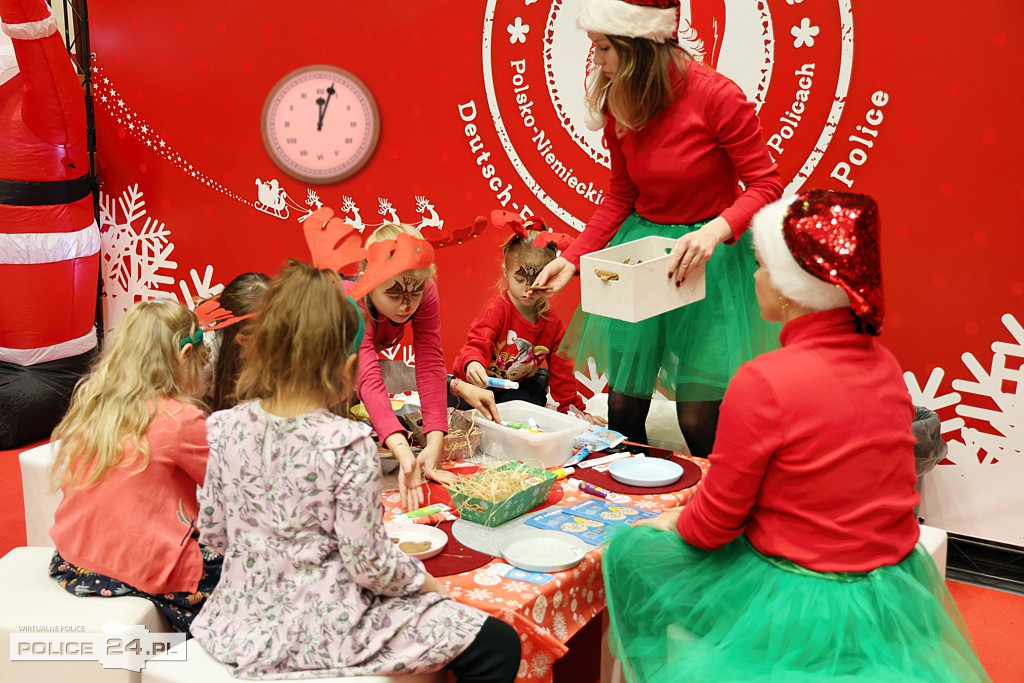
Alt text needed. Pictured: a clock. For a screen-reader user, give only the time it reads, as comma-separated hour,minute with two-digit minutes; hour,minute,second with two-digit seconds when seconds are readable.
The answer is 12,03
